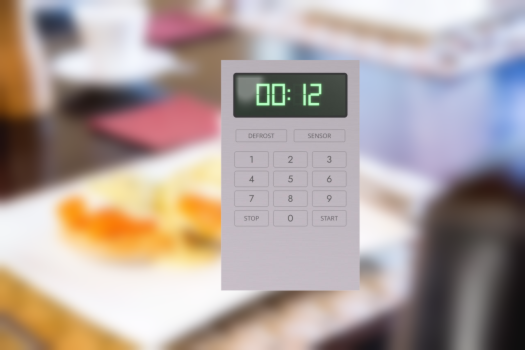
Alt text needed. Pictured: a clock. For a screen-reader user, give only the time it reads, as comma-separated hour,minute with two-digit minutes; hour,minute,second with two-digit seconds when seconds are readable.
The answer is 0,12
